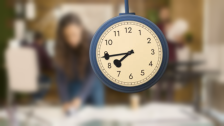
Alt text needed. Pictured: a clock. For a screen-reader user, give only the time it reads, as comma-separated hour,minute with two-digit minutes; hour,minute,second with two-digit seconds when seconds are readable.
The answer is 7,44
